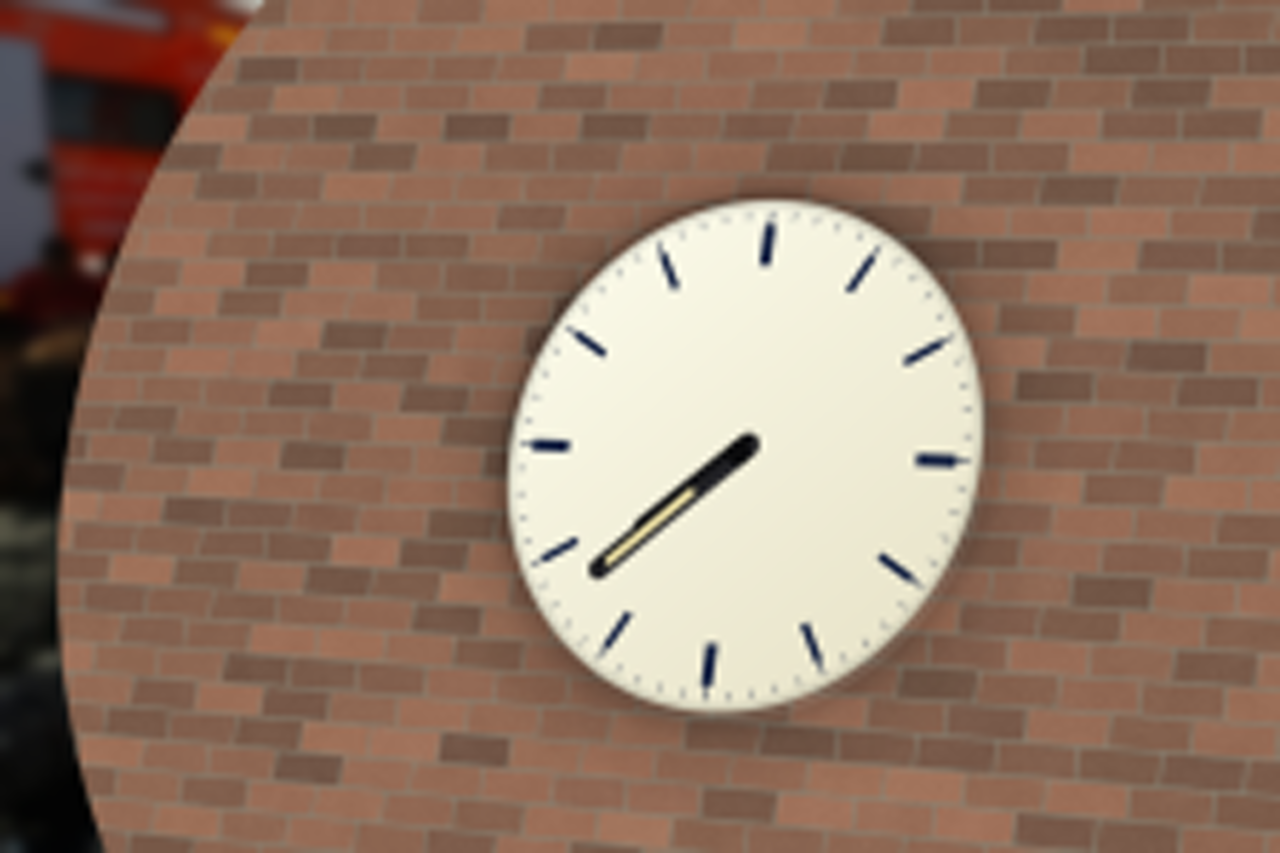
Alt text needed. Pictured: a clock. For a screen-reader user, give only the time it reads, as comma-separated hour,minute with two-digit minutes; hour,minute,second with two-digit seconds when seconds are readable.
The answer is 7,38
